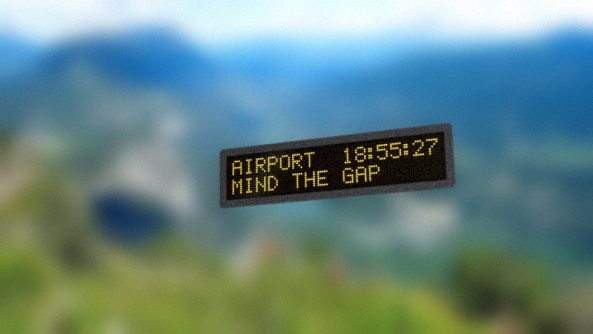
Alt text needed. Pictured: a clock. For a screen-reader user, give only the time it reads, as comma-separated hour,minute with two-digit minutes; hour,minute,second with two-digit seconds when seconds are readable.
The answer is 18,55,27
